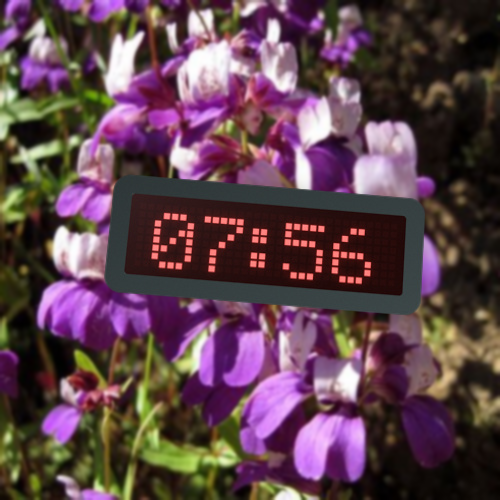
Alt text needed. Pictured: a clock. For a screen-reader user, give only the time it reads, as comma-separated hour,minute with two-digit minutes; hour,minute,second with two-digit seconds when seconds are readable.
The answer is 7,56
